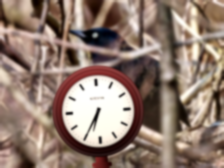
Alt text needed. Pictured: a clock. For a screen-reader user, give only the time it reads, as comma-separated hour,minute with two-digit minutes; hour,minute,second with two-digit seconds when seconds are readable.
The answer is 6,35
